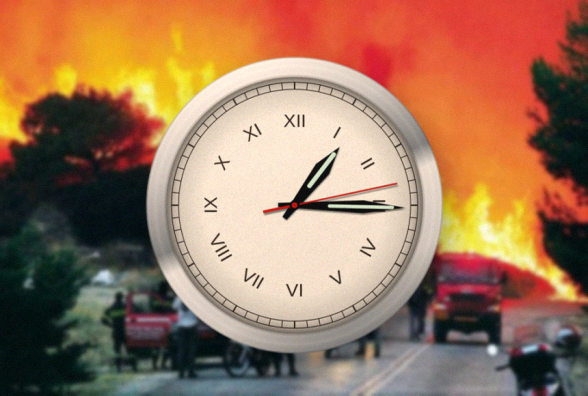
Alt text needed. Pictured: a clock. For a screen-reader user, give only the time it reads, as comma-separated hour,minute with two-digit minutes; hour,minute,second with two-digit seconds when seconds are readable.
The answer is 1,15,13
